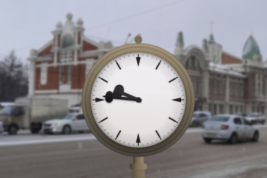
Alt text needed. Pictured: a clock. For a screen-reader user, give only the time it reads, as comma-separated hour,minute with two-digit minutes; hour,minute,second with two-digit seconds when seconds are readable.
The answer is 9,46
